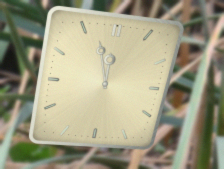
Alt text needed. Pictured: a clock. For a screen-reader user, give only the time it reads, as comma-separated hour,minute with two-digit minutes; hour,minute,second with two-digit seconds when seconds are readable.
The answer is 11,57
